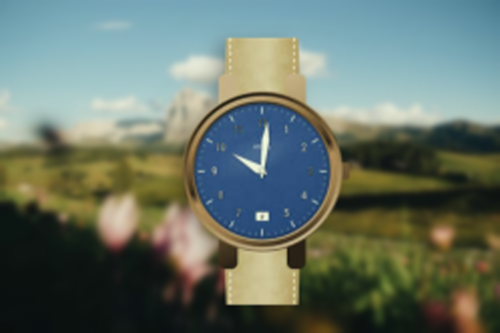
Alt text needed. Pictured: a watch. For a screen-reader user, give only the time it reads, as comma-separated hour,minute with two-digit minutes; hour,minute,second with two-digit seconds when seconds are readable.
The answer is 10,01
